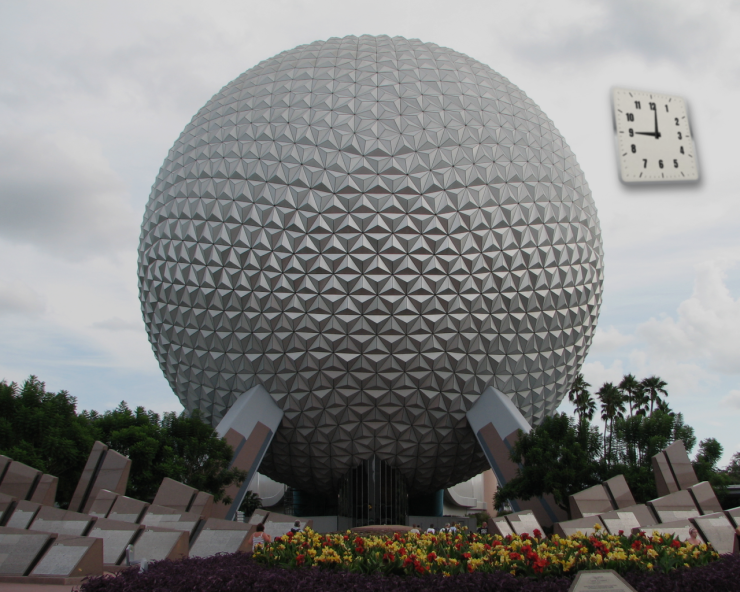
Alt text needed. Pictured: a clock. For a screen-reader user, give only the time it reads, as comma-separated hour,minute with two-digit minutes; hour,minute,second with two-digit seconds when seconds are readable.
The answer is 9,01
